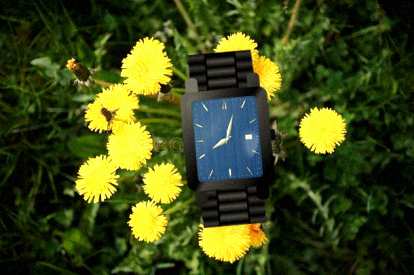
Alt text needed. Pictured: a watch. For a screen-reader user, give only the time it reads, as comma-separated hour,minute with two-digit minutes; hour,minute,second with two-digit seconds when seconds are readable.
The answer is 8,03
